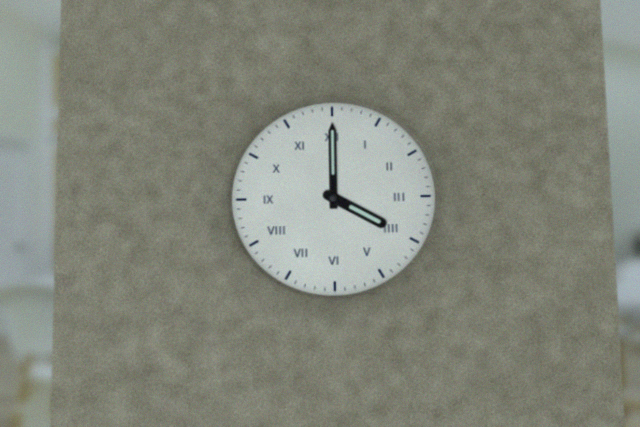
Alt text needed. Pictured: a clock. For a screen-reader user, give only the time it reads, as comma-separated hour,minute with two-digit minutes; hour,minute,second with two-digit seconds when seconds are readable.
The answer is 4,00
